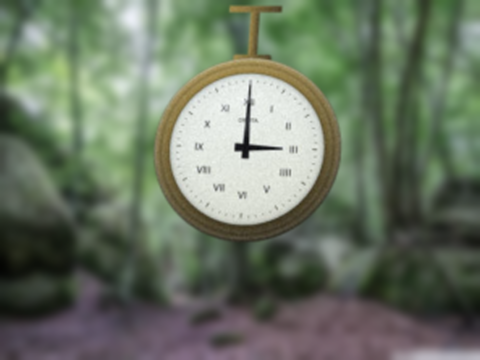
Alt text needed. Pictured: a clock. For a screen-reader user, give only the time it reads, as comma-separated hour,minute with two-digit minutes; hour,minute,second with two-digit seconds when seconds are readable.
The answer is 3,00
